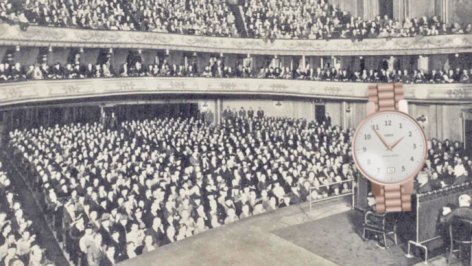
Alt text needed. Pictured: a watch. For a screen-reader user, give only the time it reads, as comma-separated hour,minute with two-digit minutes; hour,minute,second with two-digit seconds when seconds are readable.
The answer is 1,54
